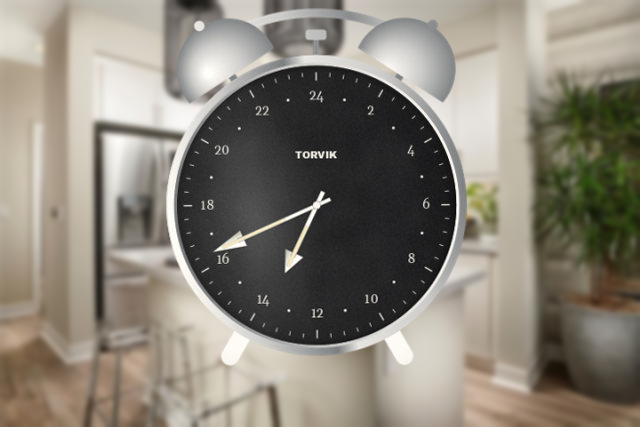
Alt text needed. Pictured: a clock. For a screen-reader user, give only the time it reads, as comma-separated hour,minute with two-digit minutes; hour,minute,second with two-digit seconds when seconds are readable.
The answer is 13,41
